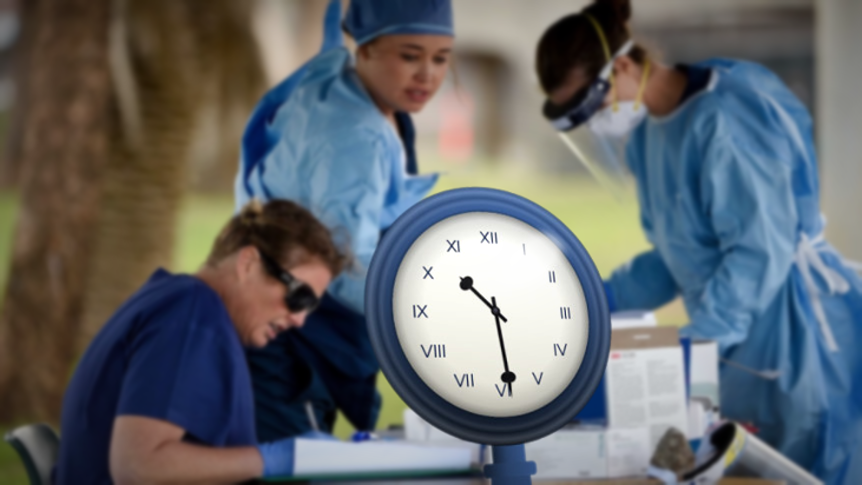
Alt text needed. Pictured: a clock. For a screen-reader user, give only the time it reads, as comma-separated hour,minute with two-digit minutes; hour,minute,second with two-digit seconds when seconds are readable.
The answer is 10,29
